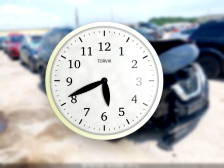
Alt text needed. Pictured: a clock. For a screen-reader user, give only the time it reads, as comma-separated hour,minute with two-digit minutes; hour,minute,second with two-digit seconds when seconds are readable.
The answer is 5,41
